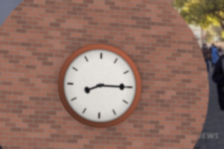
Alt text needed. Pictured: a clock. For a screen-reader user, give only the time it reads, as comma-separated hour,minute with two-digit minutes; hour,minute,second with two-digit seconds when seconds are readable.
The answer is 8,15
